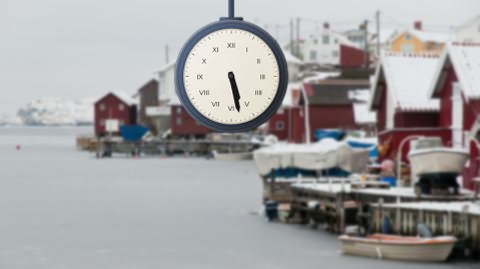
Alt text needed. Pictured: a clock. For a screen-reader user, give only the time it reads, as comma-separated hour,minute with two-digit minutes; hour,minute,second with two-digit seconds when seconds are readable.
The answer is 5,28
